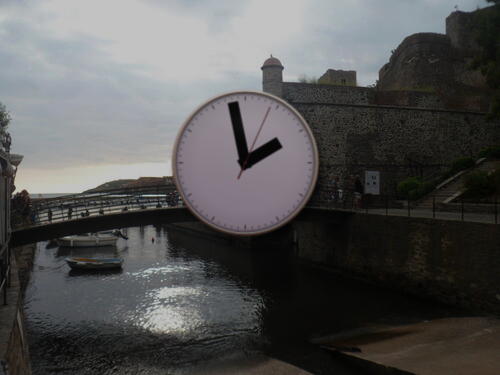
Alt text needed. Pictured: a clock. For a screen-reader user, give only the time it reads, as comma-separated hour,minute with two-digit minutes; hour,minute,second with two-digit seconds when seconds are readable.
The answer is 1,58,04
